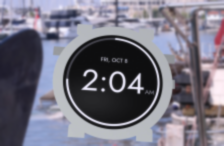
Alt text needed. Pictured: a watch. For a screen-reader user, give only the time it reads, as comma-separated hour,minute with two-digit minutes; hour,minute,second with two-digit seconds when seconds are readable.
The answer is 2,04
